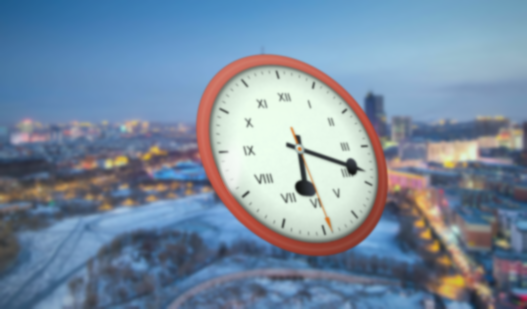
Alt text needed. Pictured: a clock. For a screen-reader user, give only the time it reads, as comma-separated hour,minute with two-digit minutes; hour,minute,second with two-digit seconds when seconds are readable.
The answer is 6,18,29
